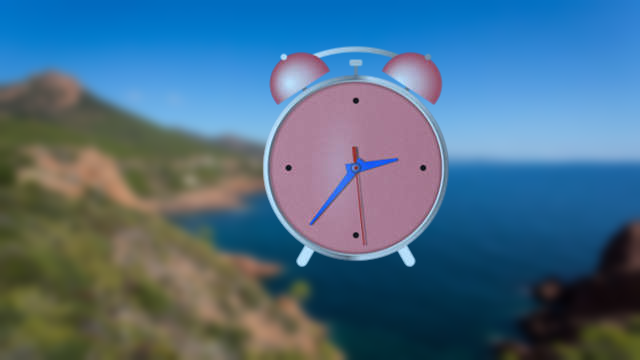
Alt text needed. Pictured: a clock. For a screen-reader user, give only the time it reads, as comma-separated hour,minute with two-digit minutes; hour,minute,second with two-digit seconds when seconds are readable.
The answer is 2,36,29
